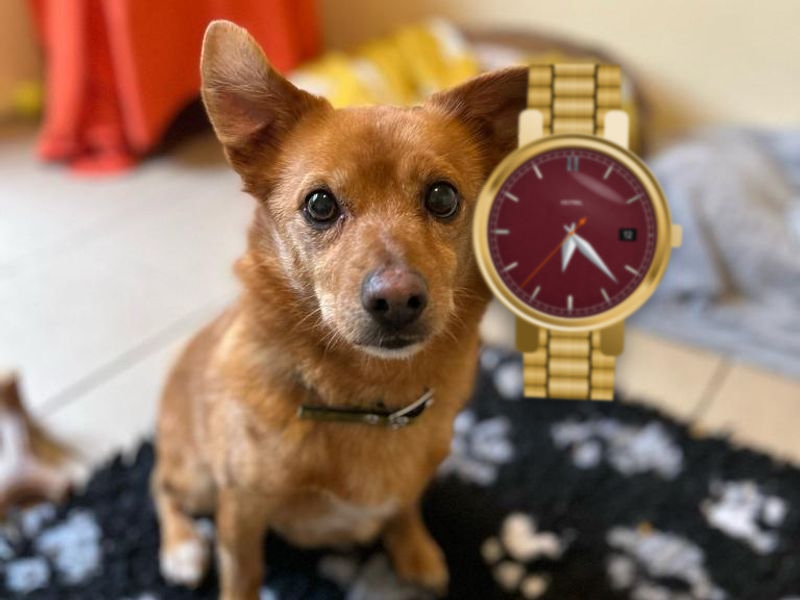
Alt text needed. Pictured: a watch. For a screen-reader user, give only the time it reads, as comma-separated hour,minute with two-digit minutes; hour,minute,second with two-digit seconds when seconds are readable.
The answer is 6,22,37
